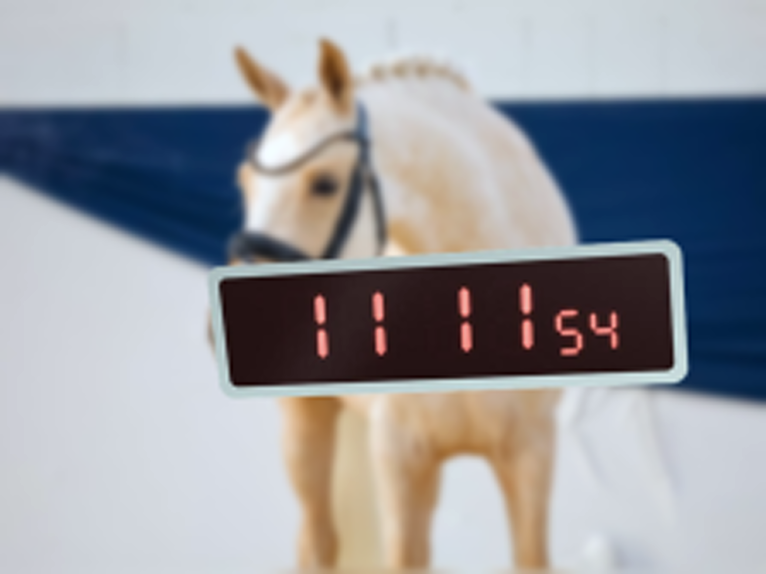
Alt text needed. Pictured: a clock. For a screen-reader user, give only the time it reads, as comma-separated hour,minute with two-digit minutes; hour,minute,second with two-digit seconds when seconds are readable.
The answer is 11,11,54
